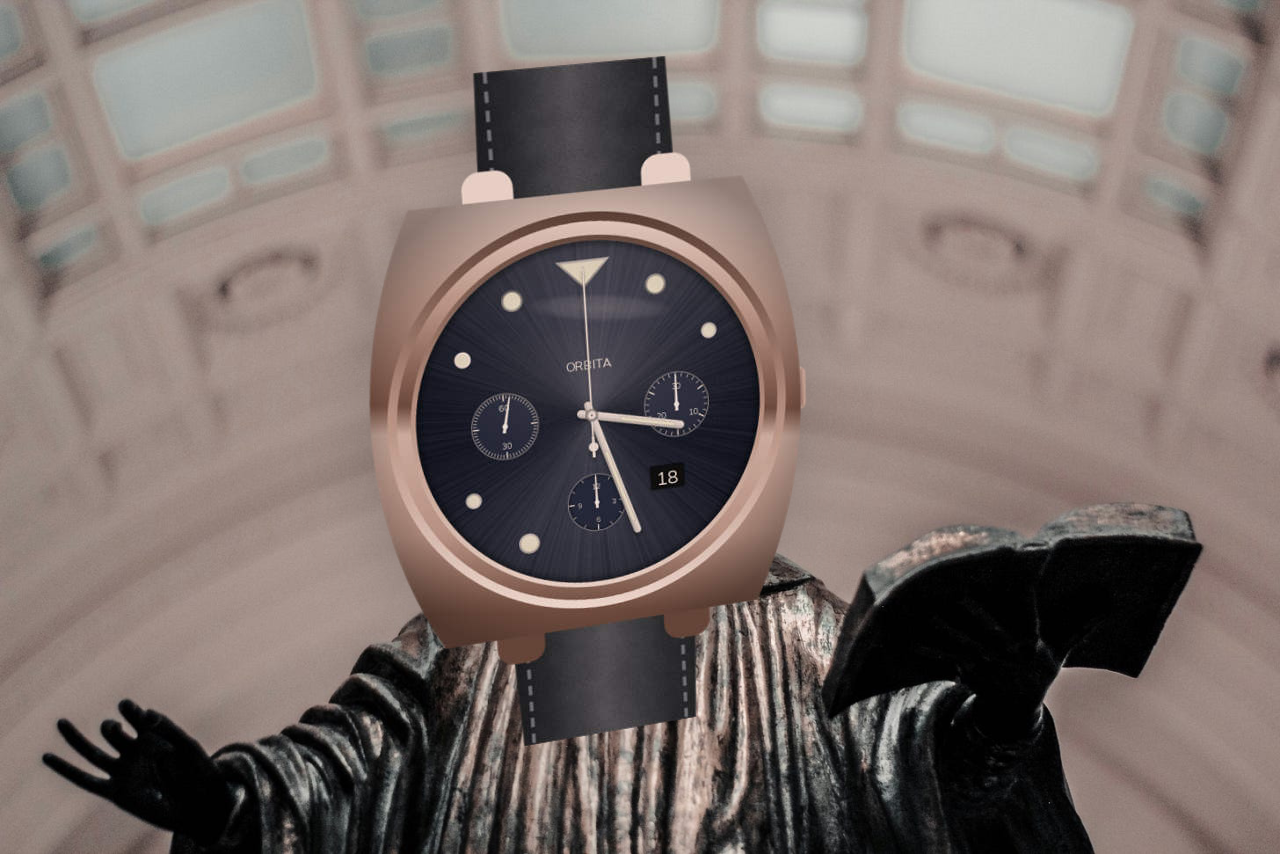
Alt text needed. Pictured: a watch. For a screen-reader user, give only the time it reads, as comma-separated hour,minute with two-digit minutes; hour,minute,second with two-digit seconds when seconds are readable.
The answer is 3,27,02
